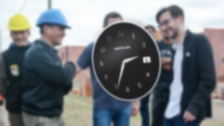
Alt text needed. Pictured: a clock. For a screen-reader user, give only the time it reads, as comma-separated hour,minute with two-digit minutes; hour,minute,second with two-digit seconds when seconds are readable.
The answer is 2,34
